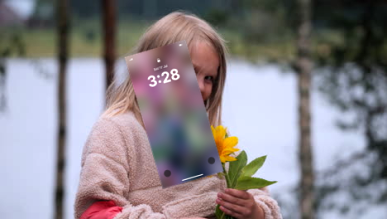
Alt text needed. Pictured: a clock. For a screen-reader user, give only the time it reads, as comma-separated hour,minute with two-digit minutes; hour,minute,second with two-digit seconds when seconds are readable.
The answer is 3,28
